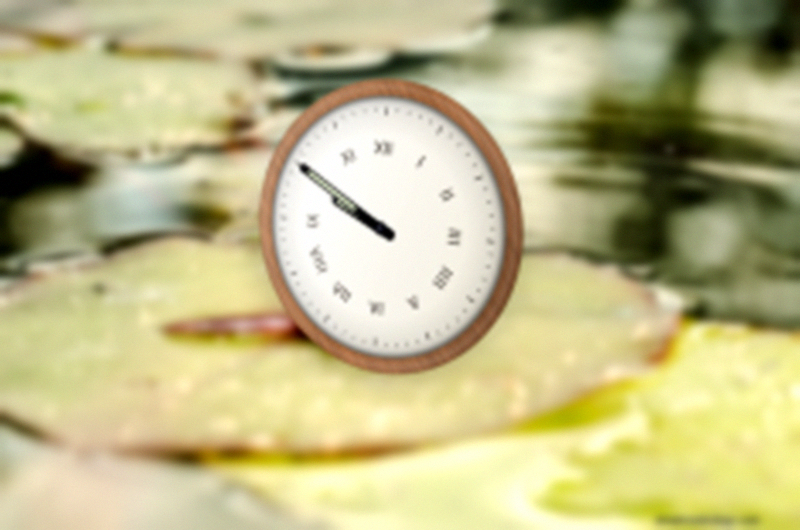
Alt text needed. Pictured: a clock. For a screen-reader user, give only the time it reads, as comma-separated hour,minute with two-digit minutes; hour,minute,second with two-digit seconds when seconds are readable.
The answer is 9,50
